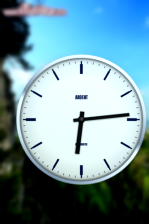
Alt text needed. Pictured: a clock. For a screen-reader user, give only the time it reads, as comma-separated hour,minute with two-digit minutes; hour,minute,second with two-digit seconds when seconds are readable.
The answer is 6,14
